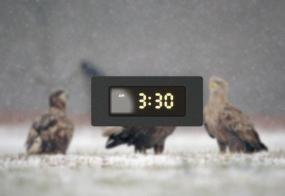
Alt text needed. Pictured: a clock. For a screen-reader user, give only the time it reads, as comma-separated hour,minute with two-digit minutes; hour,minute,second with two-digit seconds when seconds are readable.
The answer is 3,30
